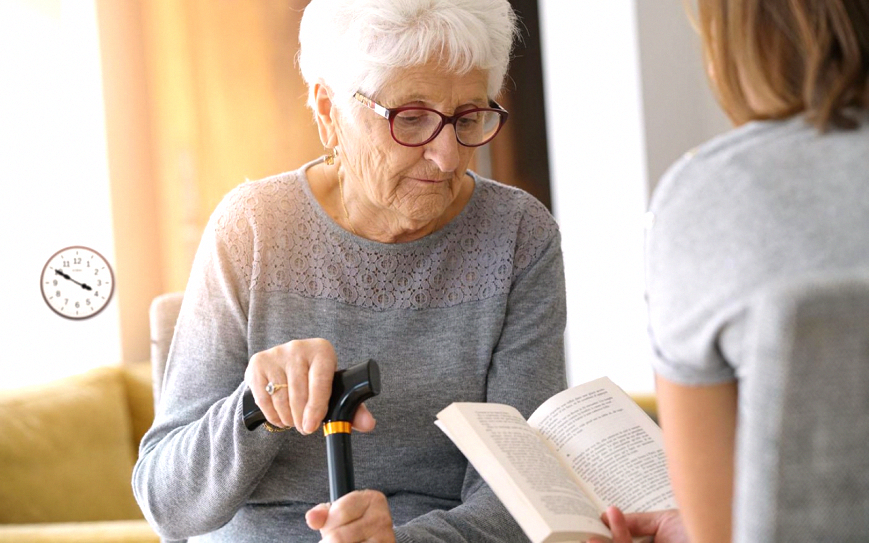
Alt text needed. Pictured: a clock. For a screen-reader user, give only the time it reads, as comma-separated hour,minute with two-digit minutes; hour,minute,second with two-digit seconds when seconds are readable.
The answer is 3,50
